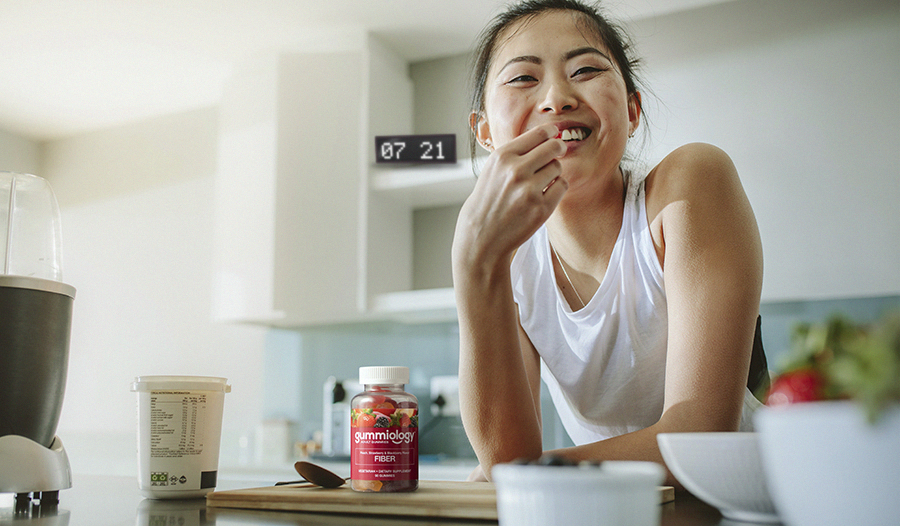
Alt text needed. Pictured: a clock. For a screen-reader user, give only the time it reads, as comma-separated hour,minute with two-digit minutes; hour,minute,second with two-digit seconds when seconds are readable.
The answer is 7,21
